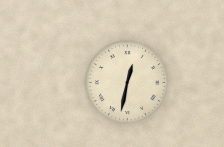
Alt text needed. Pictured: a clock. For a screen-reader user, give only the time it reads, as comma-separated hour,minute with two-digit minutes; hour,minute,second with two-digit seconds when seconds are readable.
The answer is 12,32
